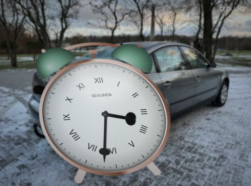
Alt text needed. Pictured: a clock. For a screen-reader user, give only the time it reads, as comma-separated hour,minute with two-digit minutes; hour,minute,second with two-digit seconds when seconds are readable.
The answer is 3,32
